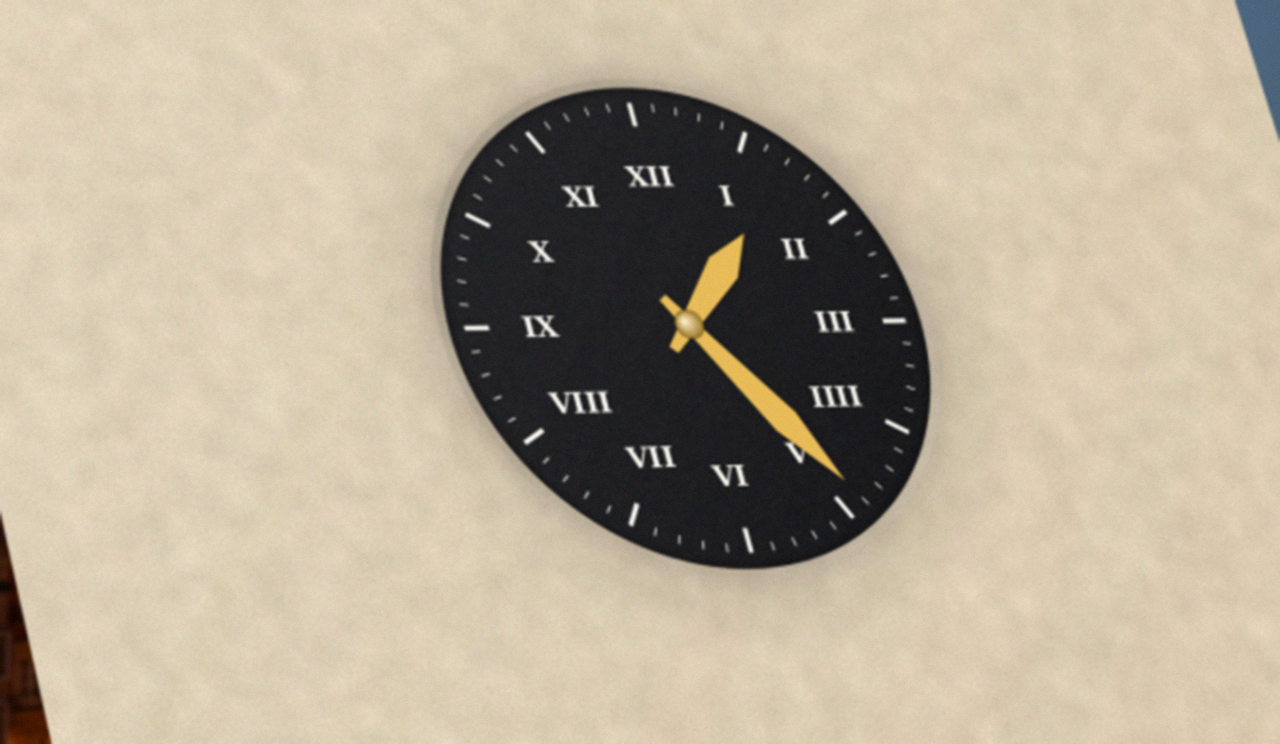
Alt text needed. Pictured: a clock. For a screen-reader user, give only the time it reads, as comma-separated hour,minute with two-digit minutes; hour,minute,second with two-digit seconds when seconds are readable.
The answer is 1,24
